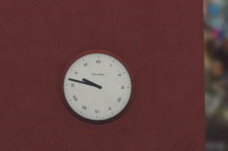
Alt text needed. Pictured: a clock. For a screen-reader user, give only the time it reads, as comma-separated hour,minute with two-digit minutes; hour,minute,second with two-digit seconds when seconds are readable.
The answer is 9,47
